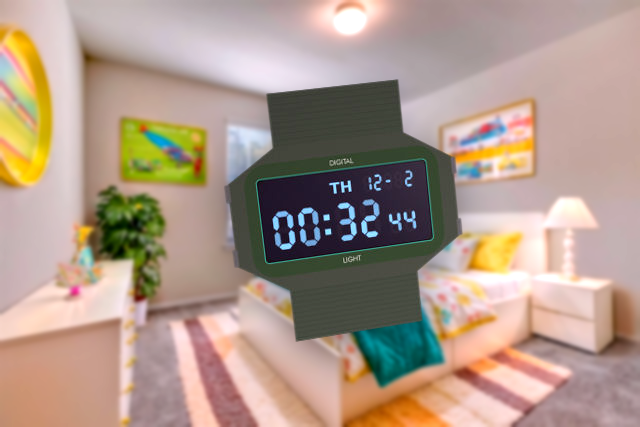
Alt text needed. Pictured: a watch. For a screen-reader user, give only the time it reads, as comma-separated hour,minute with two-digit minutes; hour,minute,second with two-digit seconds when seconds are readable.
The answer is 0,32,44
